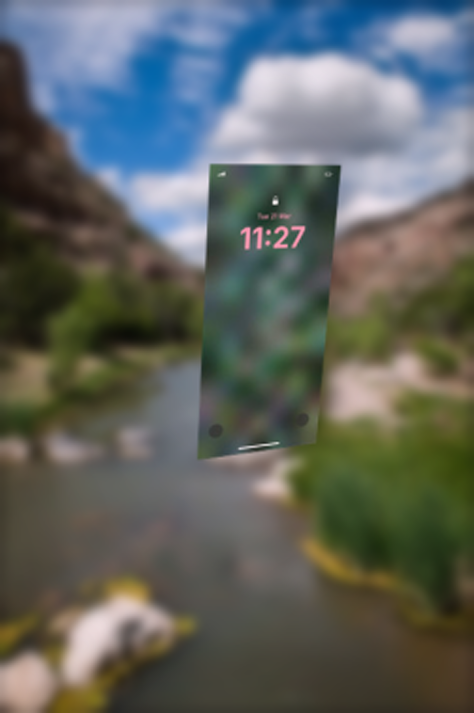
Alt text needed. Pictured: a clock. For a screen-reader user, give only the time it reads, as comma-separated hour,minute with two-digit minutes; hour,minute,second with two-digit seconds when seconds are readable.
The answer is 11,27
